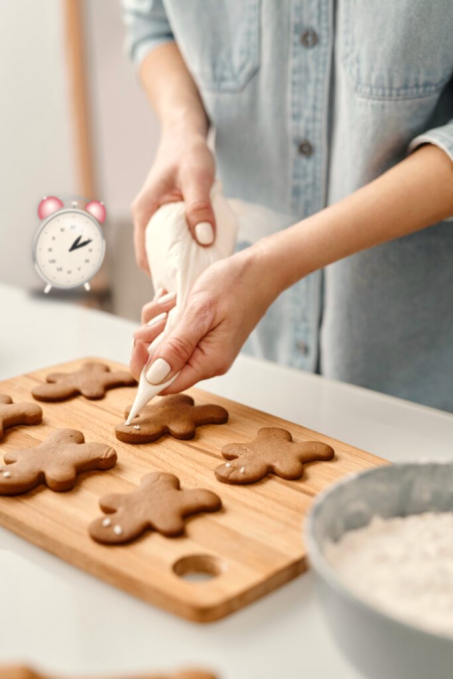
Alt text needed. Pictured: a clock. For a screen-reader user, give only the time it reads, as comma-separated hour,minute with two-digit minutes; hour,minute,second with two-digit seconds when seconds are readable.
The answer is 1,11
